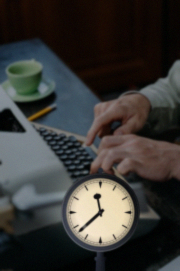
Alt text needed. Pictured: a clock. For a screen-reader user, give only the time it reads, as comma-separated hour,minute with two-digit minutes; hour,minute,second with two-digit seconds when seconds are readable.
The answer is 11,38
